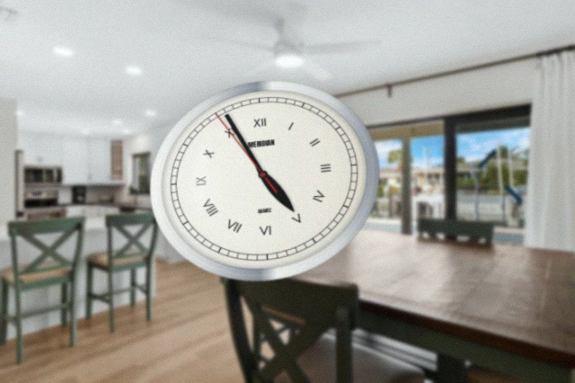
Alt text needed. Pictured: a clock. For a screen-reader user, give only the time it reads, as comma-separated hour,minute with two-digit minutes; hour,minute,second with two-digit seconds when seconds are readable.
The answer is 4,55,55
